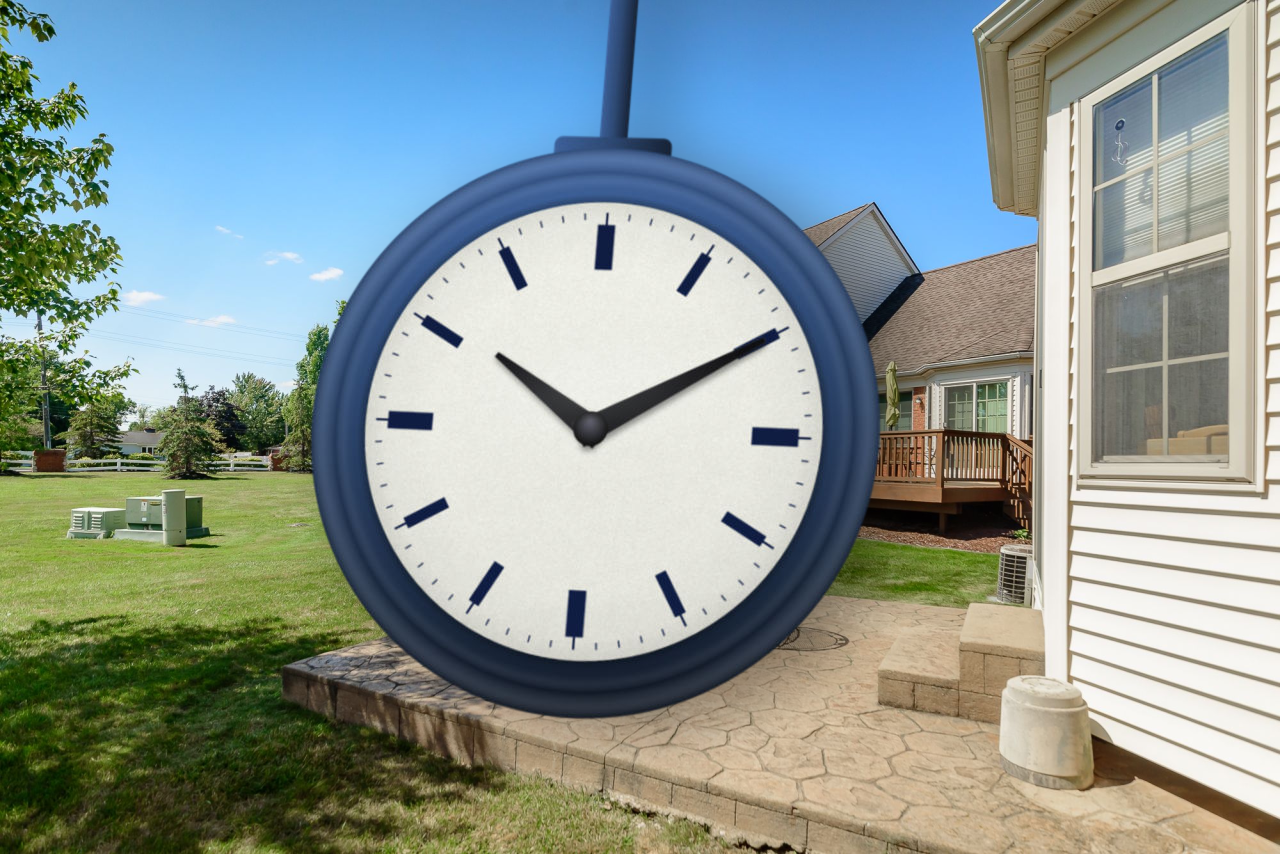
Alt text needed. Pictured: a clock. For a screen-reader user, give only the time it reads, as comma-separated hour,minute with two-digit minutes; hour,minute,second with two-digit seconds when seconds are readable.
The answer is 10,10
